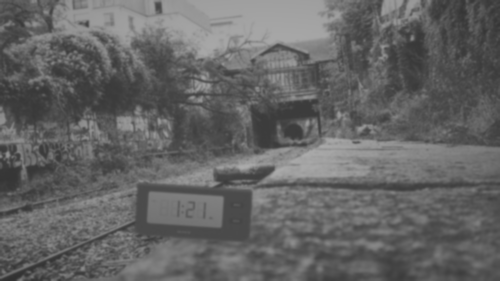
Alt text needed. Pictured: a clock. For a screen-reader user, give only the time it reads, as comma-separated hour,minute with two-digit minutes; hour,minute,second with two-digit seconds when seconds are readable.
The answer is 1,21
